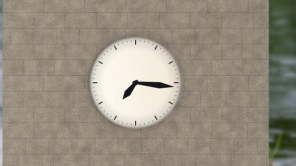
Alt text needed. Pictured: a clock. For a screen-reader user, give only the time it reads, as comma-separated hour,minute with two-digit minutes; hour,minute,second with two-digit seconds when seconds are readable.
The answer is 7,16
